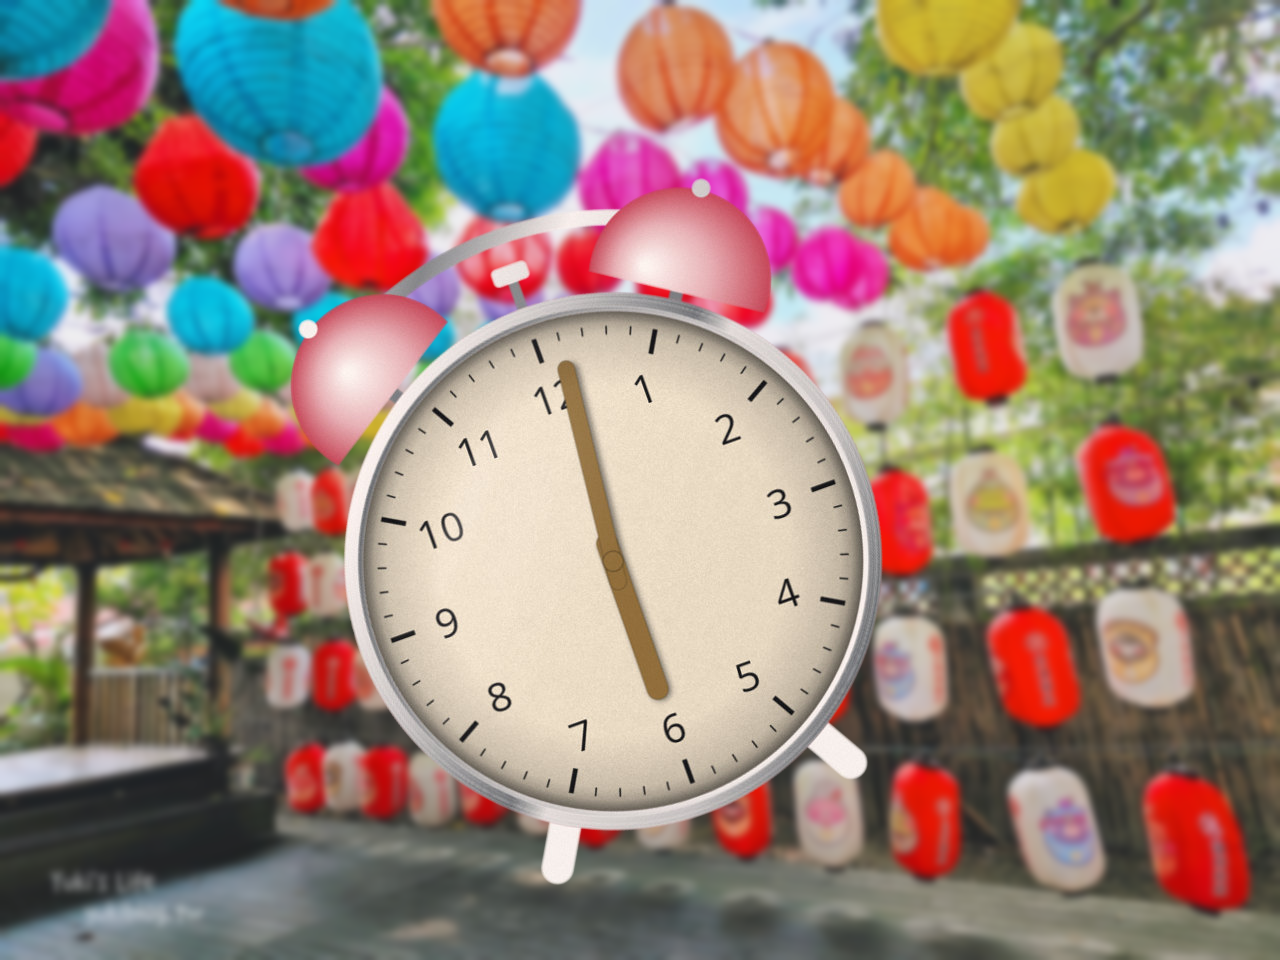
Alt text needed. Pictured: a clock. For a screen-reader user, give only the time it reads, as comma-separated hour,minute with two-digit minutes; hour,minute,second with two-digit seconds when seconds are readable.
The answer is 6,01
